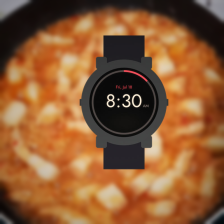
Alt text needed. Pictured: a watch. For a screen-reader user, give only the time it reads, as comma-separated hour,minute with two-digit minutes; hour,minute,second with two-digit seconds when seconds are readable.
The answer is 8,30
